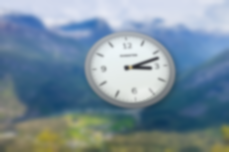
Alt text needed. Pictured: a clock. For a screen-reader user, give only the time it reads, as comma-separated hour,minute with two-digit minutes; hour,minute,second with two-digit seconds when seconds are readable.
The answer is 3,12
